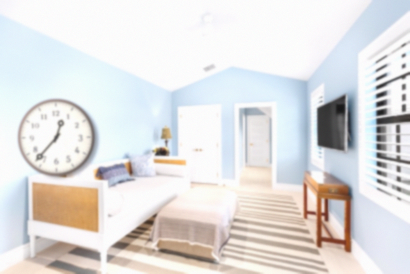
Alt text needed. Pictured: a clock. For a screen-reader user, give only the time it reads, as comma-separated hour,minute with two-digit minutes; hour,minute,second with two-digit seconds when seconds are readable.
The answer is 12,37
